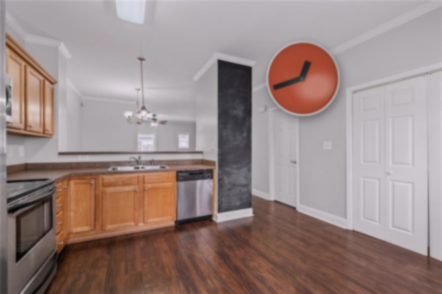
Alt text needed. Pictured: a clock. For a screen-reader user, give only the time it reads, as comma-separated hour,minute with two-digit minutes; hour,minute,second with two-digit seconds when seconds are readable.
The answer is 12,42
